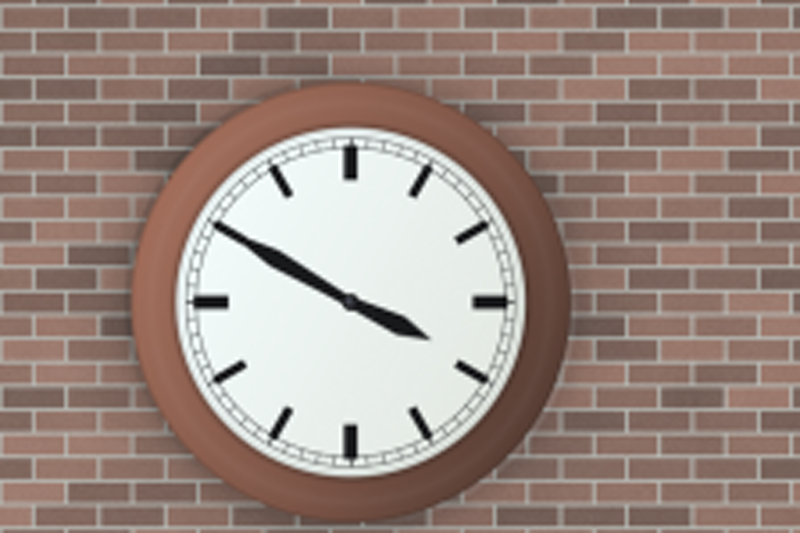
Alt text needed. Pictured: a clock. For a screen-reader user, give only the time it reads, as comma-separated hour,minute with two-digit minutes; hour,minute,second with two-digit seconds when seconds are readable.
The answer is 3,50
